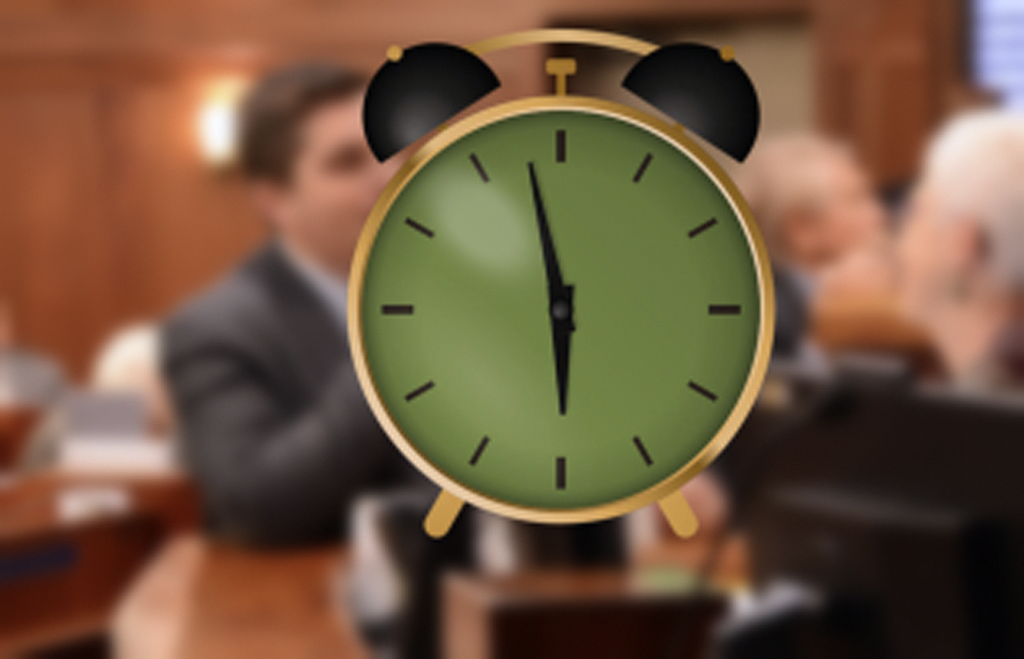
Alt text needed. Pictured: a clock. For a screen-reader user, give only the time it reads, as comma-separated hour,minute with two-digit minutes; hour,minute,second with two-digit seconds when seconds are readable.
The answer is 5,58
